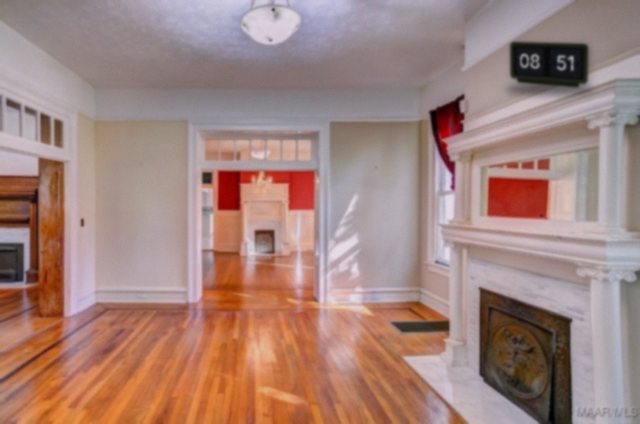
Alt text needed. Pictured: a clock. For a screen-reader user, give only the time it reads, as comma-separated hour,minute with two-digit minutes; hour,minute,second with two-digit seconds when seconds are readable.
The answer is 8,51
